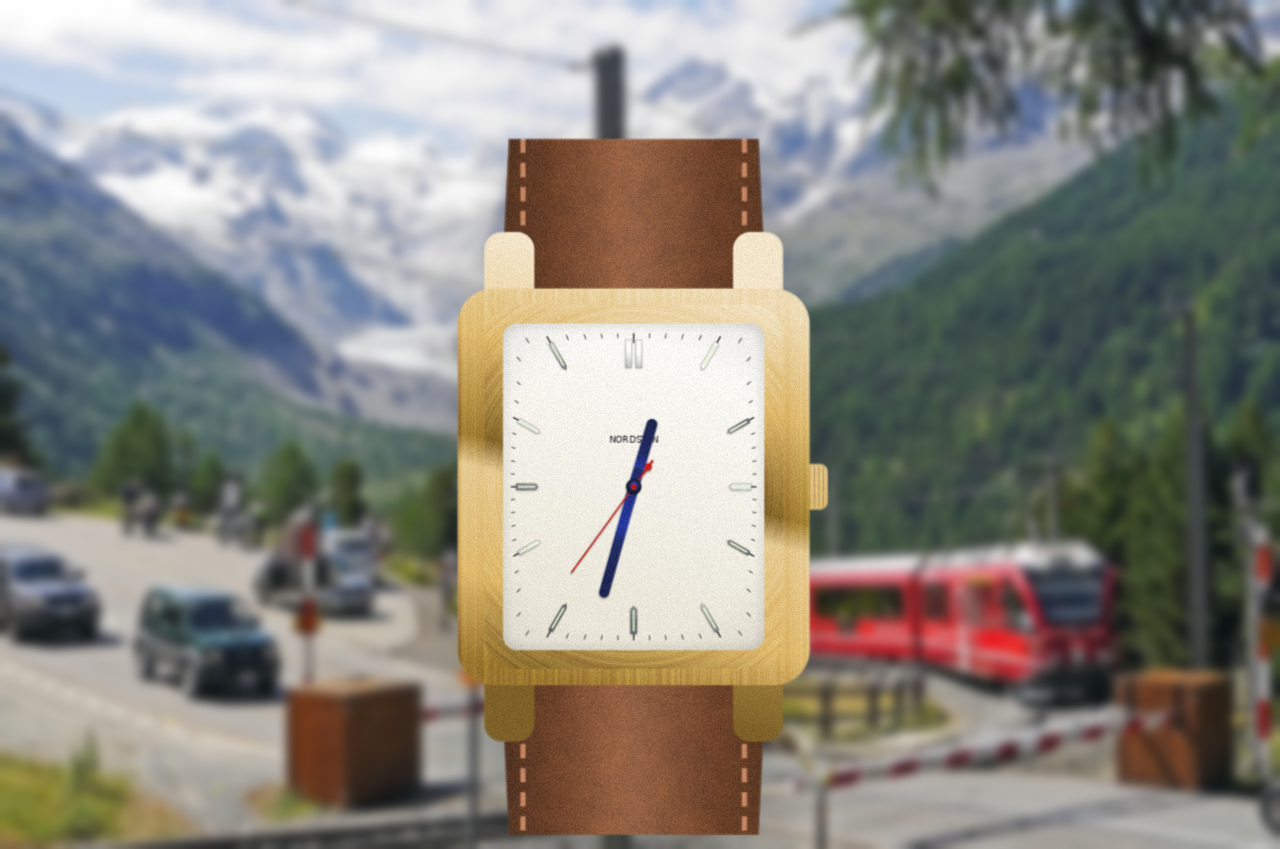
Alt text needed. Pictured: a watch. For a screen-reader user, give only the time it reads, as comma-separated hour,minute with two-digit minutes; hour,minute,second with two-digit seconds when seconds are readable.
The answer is 12,32,36
